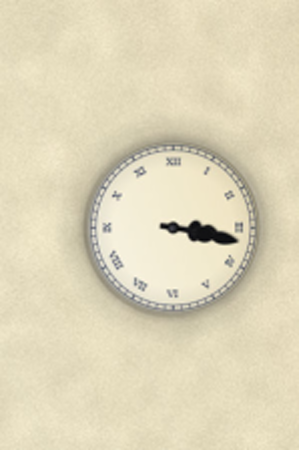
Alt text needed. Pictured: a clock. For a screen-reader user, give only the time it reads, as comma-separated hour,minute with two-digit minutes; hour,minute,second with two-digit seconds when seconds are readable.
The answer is 3,17
